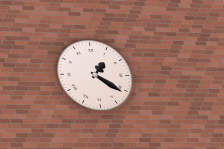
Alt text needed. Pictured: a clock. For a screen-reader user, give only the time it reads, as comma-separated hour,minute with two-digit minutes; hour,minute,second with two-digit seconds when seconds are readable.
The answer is 1,21
